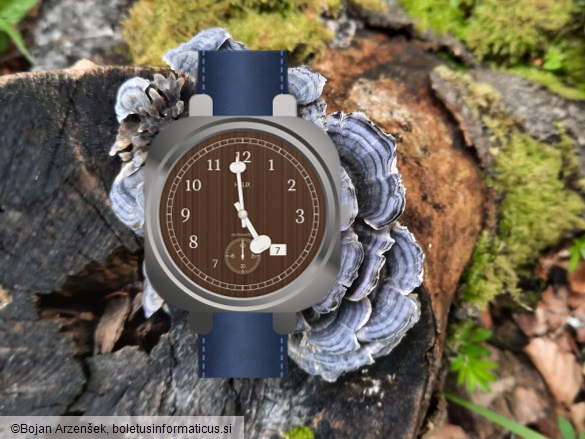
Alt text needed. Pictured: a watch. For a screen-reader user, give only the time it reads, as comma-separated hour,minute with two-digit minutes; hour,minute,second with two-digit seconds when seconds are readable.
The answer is 4,59
